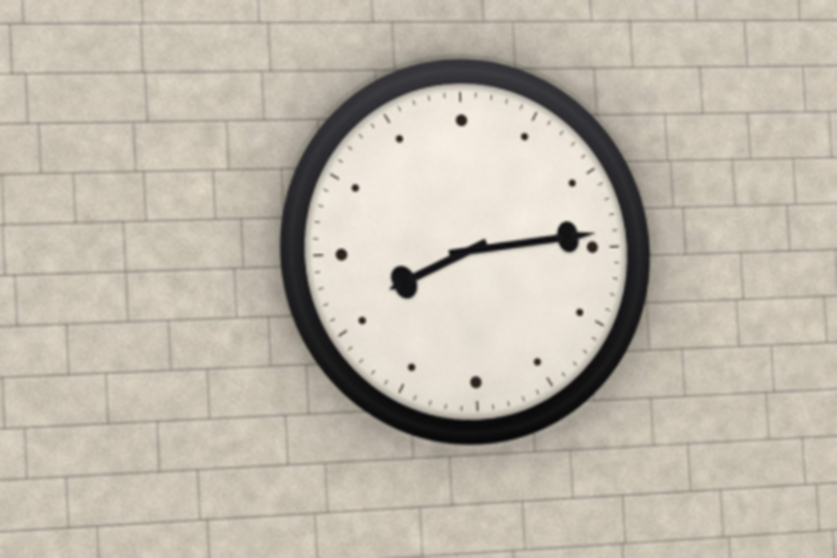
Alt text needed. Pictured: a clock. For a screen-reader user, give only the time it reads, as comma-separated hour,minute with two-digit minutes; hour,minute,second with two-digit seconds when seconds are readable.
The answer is 8,14
